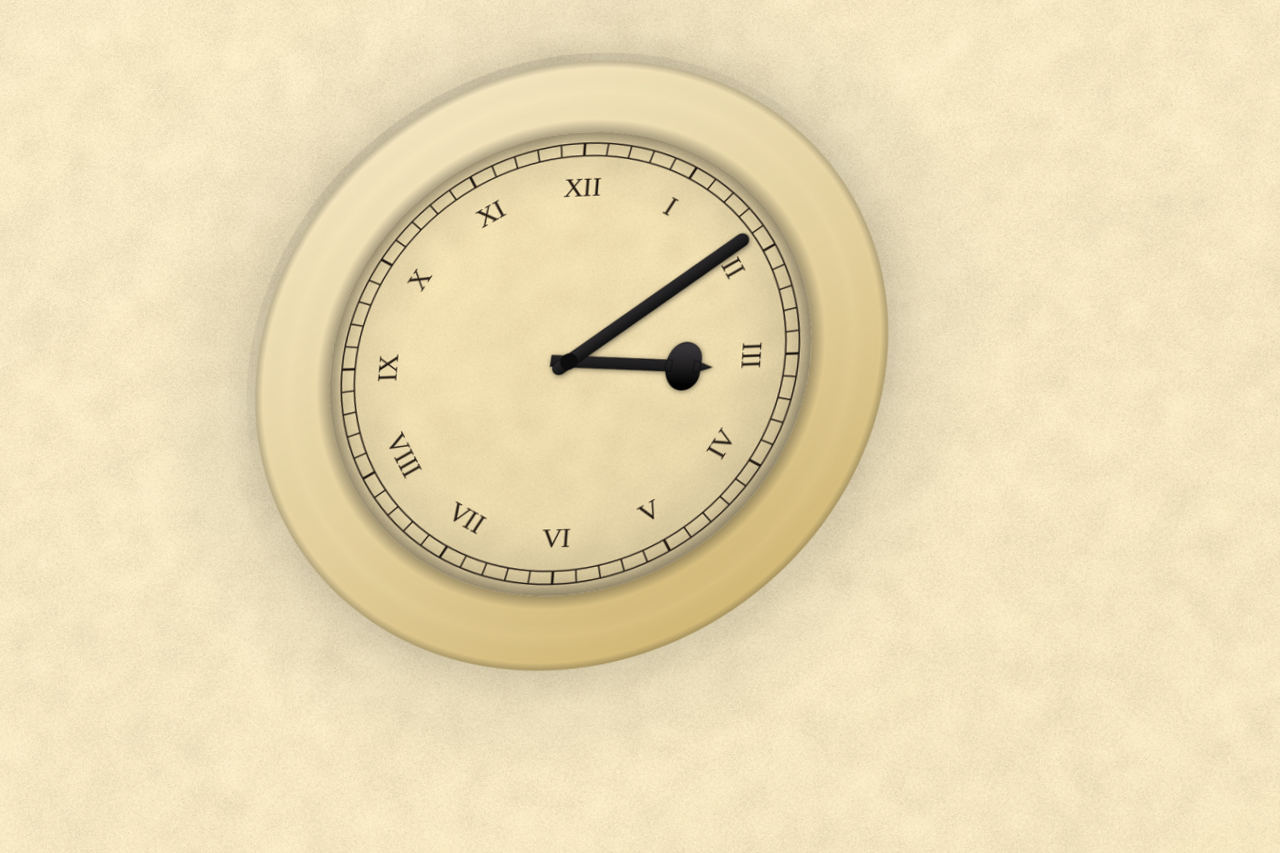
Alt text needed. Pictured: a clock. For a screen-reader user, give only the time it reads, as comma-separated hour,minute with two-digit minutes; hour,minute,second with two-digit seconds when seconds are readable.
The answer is 3,09
